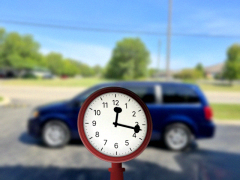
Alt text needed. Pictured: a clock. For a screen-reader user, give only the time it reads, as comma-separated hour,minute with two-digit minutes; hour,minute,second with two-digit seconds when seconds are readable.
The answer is 12,17
